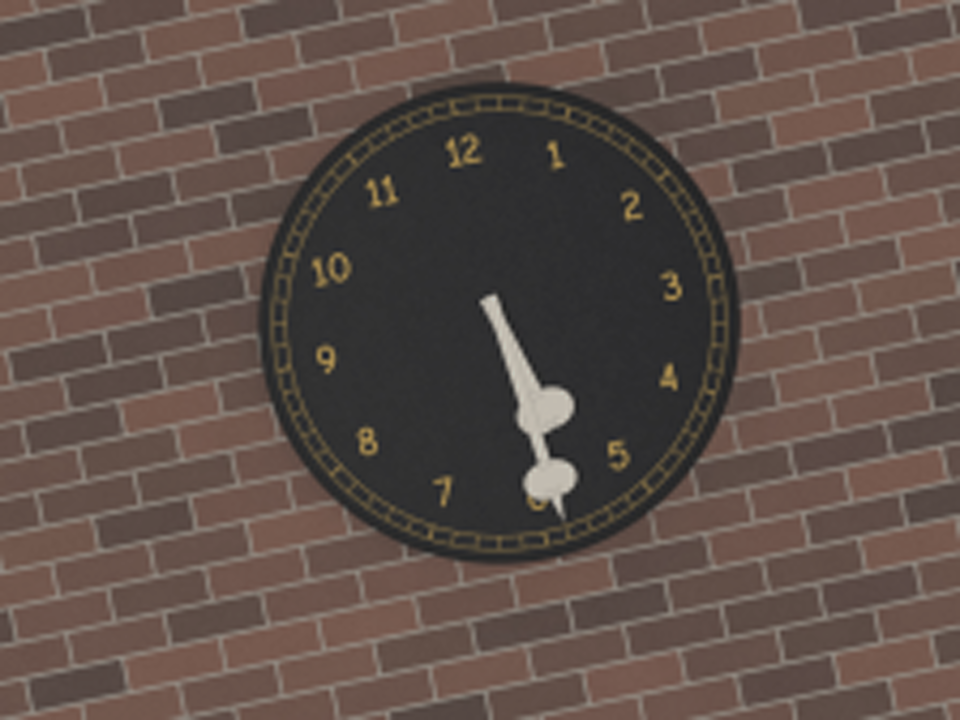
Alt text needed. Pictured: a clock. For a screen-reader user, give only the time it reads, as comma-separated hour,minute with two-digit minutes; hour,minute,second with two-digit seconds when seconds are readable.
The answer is 5,29
